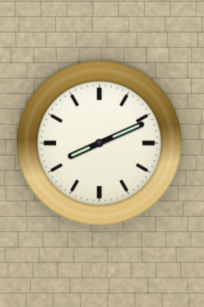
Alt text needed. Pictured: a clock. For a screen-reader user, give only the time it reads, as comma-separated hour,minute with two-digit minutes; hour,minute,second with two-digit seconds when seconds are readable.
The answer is 8,11
